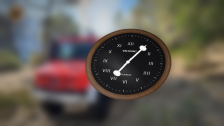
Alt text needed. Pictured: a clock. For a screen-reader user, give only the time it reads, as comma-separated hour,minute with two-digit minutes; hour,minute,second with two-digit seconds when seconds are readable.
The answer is 7,06
